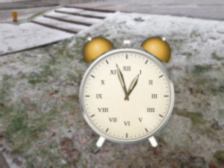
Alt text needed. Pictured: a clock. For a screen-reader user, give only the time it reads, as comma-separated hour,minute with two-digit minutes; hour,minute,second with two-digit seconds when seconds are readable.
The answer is 12,57
